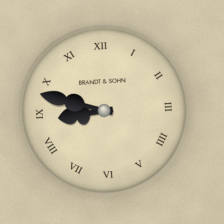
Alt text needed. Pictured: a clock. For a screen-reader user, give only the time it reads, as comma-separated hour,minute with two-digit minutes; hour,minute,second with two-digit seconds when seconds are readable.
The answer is 8,48
